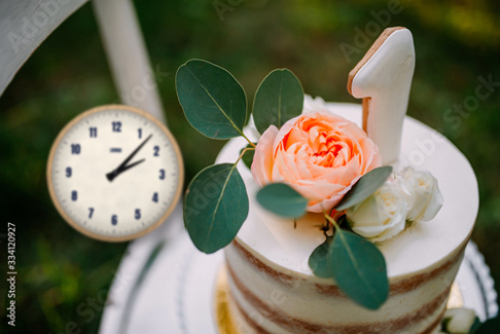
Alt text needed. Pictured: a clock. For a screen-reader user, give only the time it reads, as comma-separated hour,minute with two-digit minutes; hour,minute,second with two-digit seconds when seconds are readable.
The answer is 2,07
